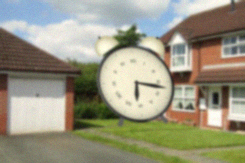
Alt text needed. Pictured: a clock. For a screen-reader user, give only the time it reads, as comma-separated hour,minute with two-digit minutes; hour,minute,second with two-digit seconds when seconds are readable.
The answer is 6,17
